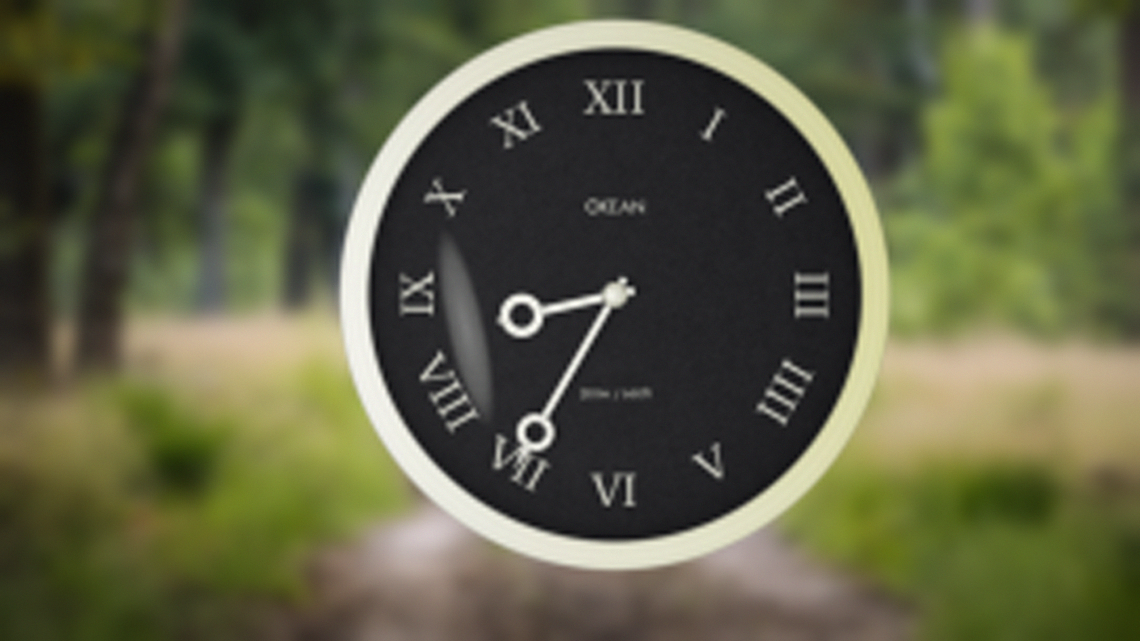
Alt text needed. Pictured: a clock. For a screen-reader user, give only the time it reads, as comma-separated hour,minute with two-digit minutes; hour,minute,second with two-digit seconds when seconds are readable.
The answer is 8,35
